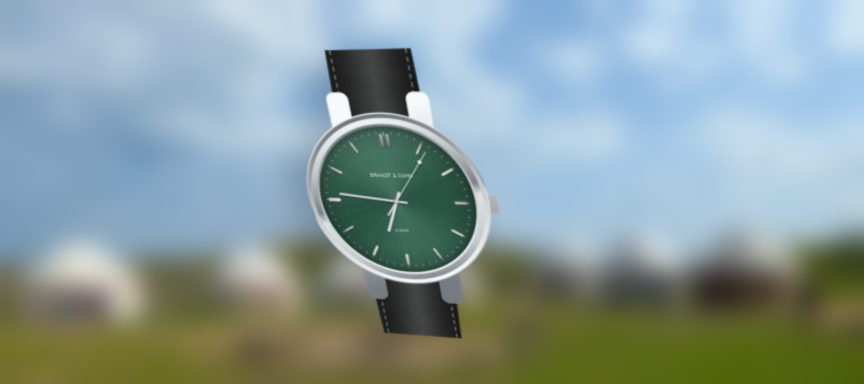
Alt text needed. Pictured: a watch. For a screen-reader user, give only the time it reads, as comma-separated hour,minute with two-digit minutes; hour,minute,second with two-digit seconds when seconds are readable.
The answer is 6,46,06
